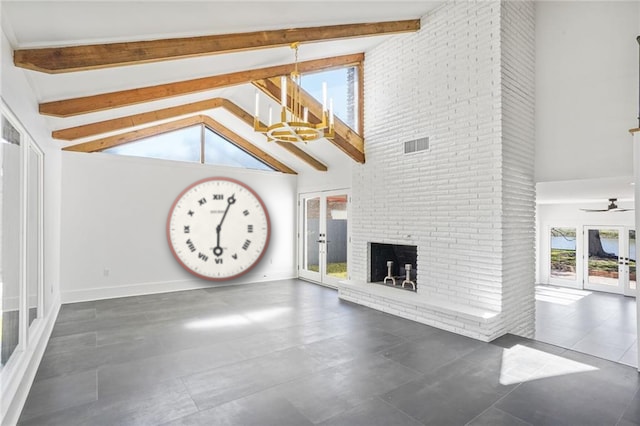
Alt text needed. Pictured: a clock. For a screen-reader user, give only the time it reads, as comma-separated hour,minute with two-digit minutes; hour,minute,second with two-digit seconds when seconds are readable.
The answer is 6,04
